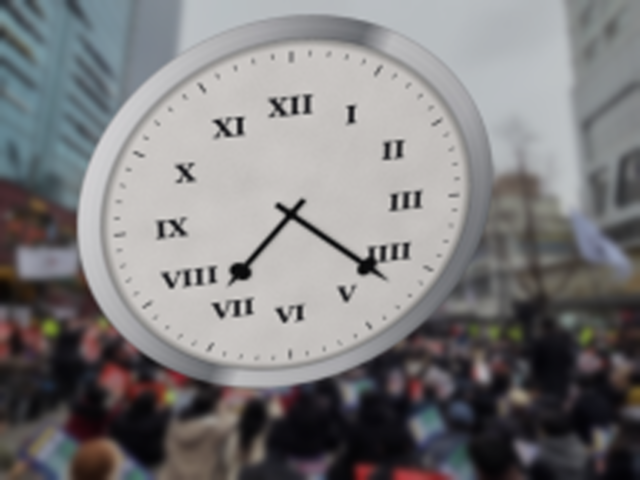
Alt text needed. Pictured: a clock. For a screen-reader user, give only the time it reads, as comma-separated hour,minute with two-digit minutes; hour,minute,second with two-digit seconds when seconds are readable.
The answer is 7,22
